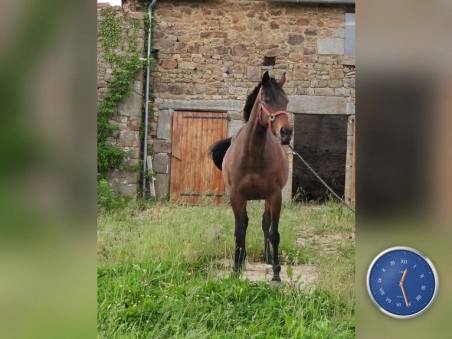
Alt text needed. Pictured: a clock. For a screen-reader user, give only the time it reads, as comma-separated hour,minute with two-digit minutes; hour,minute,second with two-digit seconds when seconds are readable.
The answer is 12,26
